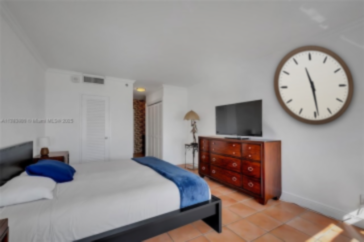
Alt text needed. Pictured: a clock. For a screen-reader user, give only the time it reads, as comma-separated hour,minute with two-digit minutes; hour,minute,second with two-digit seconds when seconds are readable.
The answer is 11,29
